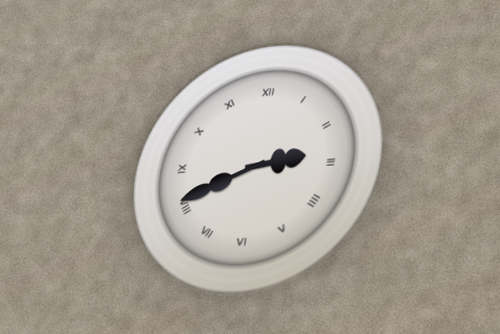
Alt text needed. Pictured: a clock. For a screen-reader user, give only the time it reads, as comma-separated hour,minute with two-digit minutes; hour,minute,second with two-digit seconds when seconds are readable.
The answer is 2,41
